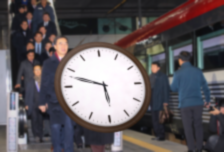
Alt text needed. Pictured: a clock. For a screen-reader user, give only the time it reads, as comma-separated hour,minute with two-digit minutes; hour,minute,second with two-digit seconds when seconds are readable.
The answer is 5,48
